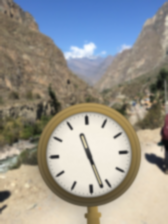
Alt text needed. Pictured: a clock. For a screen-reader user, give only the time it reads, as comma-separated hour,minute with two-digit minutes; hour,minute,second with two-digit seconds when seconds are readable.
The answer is 11,27
